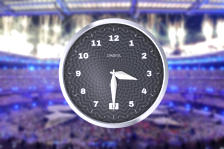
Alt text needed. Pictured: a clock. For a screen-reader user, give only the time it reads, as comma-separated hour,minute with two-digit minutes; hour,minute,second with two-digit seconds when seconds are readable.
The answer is 3,30
